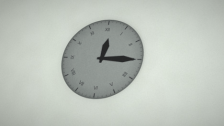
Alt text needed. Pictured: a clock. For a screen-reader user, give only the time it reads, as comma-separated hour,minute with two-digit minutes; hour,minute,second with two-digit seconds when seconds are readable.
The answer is 12,15
